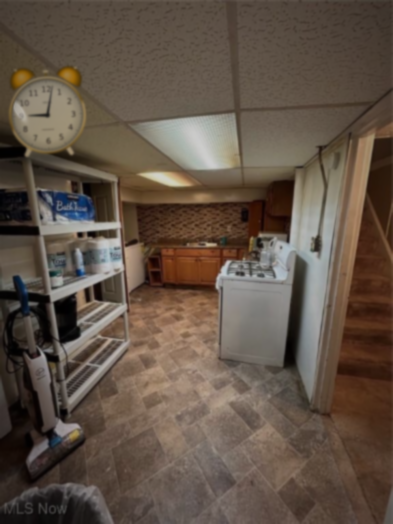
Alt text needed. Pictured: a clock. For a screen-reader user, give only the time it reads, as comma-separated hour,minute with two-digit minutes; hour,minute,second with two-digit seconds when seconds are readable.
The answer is 9,02
